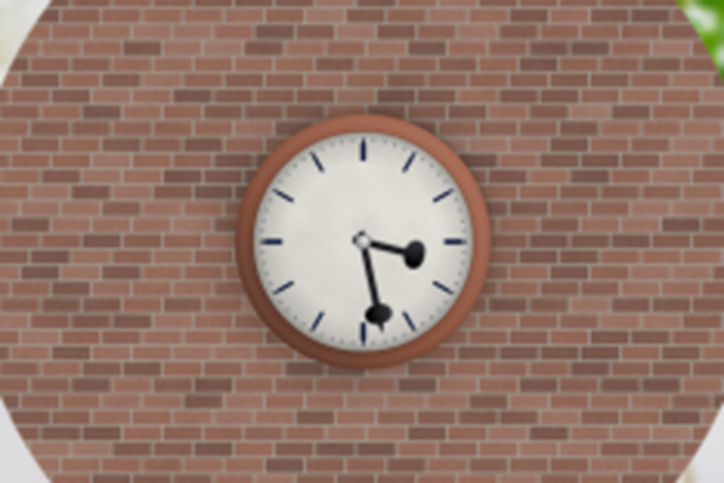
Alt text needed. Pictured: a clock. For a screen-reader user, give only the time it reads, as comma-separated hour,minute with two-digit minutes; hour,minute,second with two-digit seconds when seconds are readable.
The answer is 3,28
